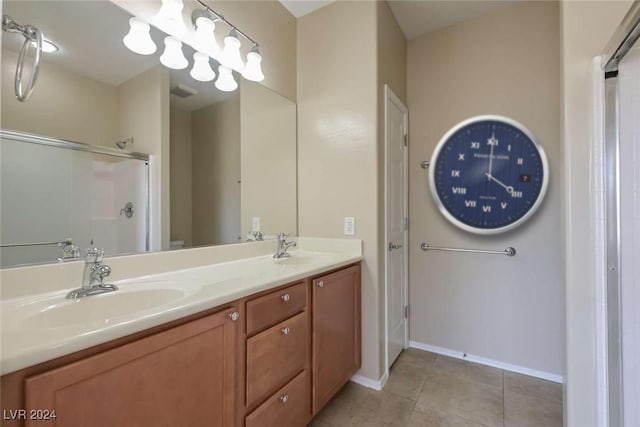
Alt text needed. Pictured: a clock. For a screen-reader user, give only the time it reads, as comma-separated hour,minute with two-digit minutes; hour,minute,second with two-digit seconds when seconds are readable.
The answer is 4,00
